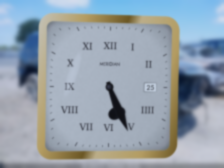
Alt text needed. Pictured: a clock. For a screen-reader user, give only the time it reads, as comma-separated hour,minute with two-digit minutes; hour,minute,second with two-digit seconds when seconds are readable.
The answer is 5,26
